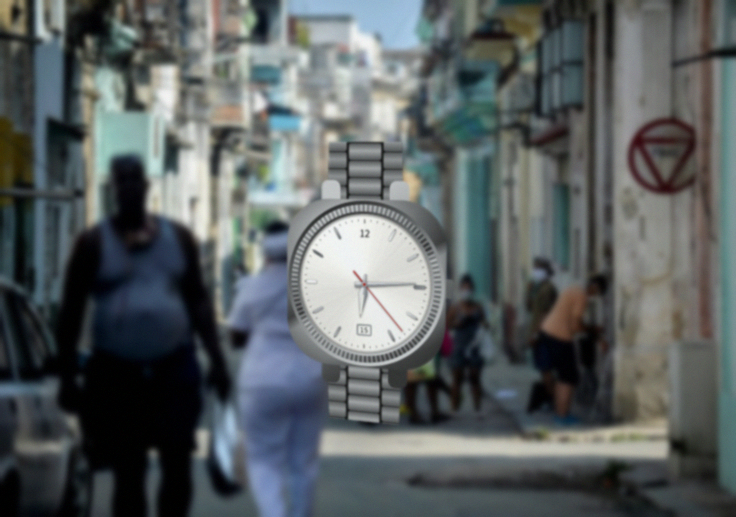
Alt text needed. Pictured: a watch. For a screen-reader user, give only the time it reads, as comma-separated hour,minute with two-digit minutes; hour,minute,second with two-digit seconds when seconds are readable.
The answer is 6,14,23
